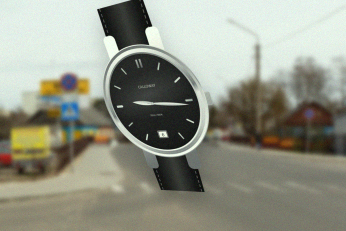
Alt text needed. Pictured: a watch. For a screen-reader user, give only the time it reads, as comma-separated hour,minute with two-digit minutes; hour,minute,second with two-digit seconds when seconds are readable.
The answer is 9,16
